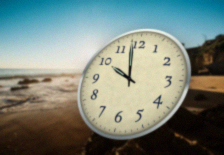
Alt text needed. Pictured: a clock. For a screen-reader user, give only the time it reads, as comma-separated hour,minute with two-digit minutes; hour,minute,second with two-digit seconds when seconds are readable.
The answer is 9,58
